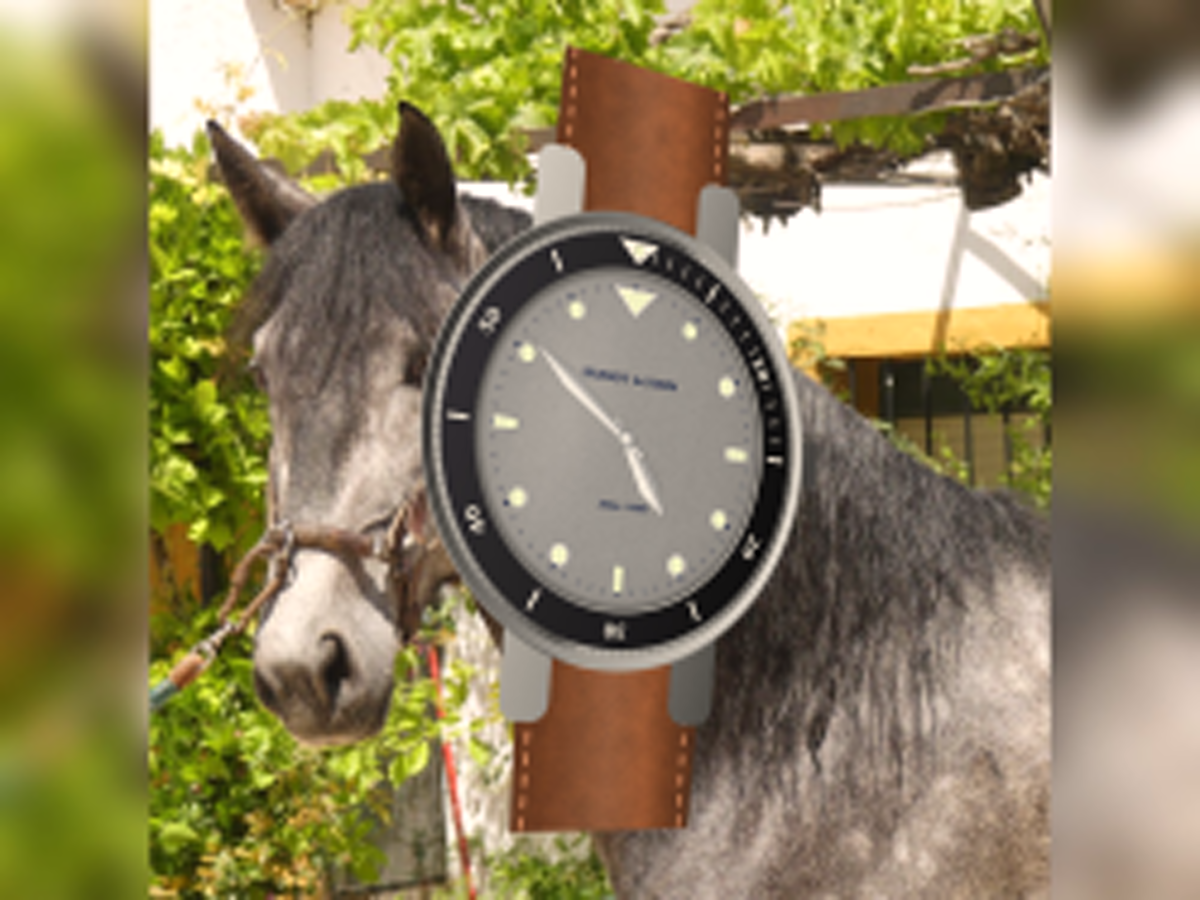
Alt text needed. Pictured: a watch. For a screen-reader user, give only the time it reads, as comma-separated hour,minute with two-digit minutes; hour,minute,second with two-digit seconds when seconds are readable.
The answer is 4,51
